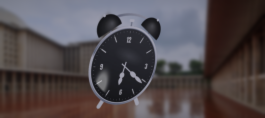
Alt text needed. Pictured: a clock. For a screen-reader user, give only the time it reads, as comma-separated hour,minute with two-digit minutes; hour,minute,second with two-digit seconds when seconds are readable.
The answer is 6,21
